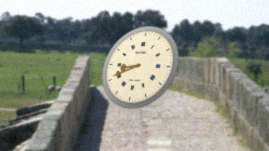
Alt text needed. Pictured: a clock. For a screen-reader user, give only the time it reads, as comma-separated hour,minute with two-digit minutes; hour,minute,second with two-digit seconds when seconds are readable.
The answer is 8,41
